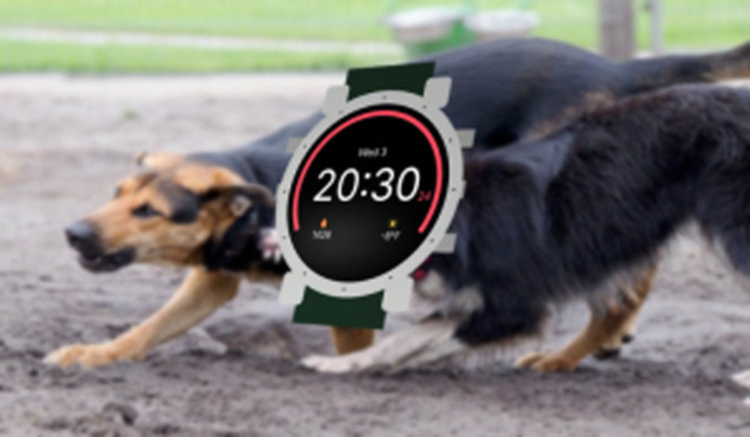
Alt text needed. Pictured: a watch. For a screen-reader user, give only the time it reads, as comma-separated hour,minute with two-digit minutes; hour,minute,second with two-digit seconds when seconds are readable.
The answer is 20,30
